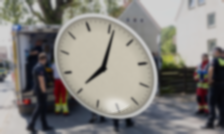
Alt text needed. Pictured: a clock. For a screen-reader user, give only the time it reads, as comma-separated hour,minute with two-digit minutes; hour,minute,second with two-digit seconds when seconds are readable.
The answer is 8,06
